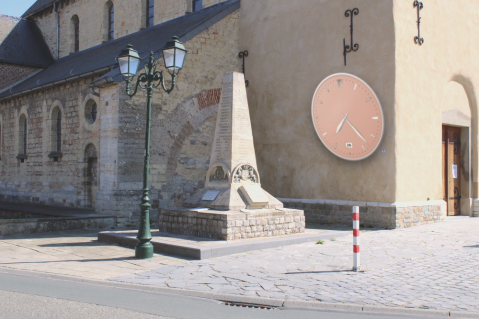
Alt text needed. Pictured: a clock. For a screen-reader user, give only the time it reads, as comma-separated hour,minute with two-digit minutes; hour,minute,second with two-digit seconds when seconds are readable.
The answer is 7,23
